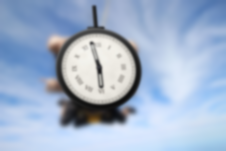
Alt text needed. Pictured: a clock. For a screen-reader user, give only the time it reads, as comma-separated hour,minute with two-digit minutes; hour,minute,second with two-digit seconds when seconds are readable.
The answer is 5,58
